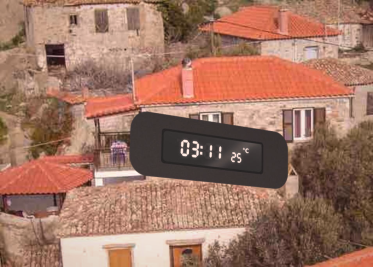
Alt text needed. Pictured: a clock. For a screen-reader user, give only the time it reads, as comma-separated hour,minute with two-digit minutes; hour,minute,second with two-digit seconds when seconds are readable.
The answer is 3,11
